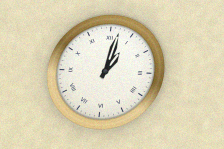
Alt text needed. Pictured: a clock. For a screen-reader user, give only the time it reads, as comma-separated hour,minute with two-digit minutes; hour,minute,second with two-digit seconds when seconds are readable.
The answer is 1,02
